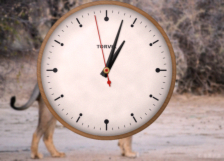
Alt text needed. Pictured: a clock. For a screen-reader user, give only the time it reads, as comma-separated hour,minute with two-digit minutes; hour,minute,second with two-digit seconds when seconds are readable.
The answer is 1,02,58
